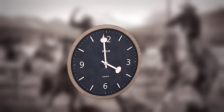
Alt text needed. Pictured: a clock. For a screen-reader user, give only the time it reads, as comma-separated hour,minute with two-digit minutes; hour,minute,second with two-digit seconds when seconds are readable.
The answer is 3,59
